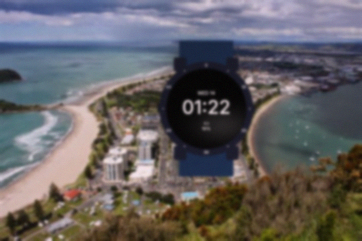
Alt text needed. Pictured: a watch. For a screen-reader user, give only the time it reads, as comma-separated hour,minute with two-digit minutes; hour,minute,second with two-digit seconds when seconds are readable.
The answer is 1,22
